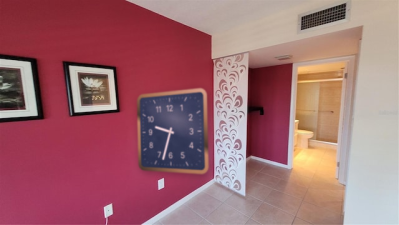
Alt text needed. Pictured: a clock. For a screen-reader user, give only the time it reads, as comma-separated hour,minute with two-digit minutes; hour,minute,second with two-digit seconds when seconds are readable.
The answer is 9,33
